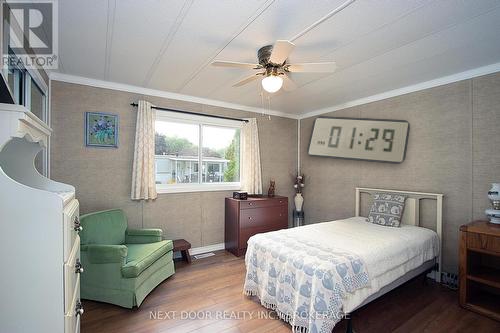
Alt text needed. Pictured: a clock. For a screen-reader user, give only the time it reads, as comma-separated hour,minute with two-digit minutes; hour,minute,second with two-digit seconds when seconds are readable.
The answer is 1,29
